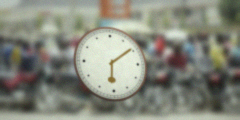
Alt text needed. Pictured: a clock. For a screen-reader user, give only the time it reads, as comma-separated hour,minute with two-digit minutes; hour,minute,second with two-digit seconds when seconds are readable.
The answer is 6,09
